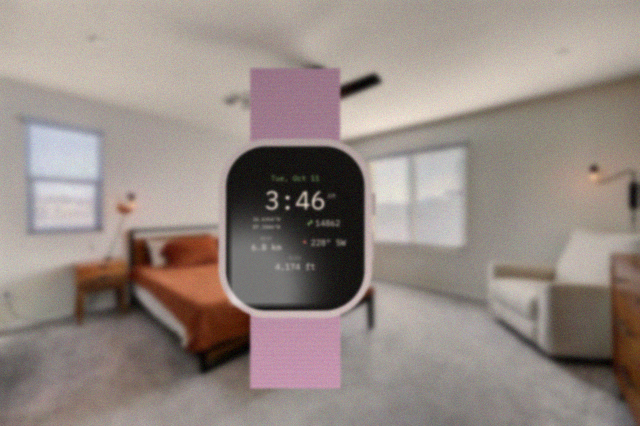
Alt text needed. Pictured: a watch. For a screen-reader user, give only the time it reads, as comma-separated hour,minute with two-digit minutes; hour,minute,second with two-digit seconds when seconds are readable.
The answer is 3,46
